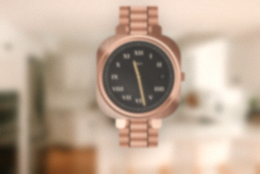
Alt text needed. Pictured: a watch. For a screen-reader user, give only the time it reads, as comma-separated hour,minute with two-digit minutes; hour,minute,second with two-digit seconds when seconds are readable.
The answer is 11,28
